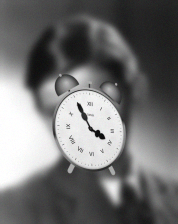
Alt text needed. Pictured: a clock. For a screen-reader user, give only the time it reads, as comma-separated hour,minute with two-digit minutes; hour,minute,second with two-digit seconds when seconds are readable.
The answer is 3,55
